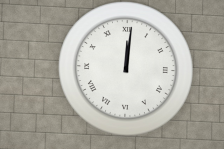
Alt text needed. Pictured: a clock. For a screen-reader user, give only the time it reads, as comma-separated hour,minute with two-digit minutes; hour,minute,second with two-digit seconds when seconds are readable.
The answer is 12,01
